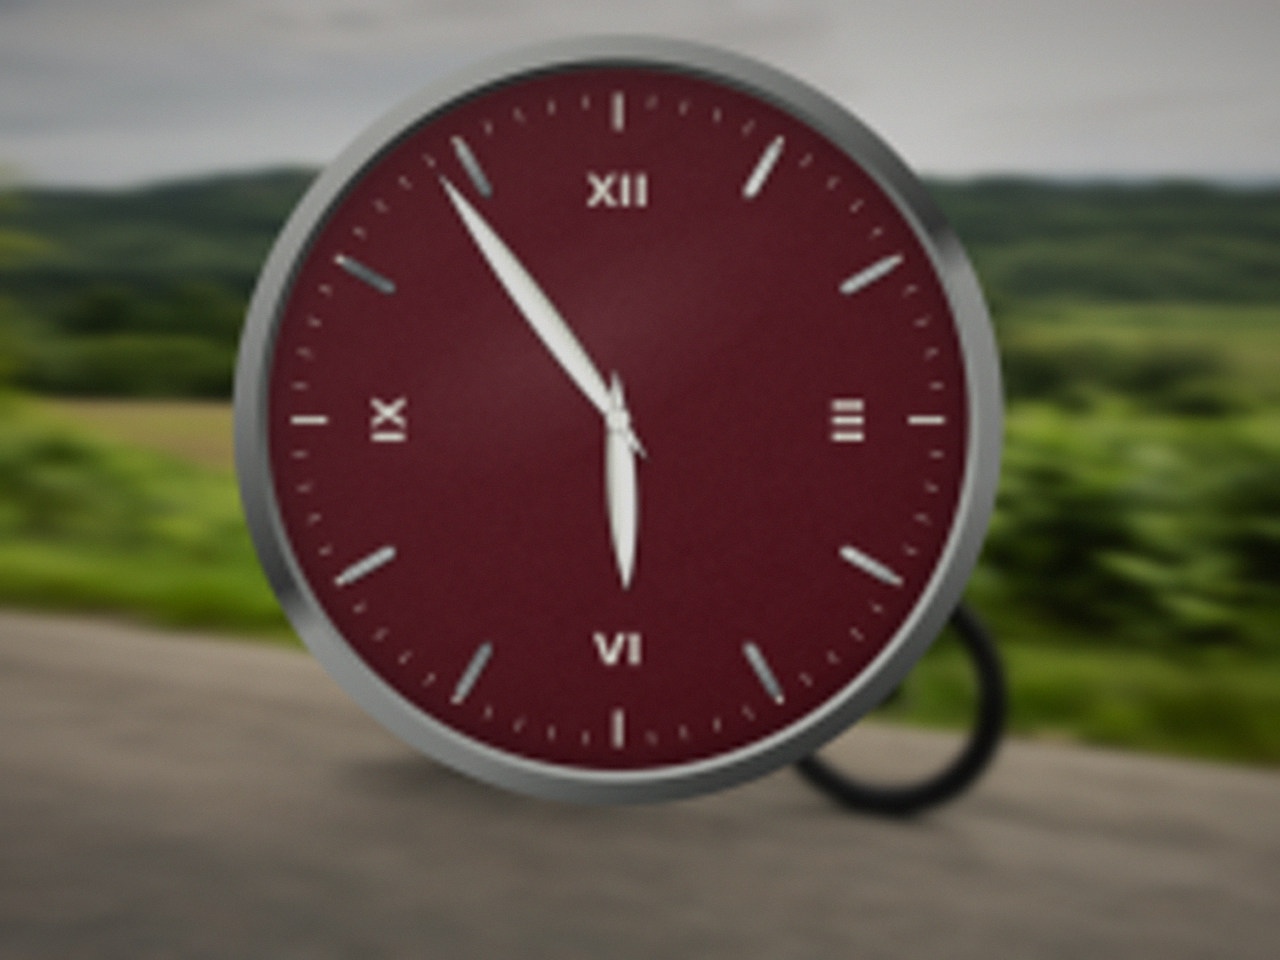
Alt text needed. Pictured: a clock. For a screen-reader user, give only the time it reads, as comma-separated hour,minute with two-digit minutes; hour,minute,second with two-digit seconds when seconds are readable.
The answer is 5,54
